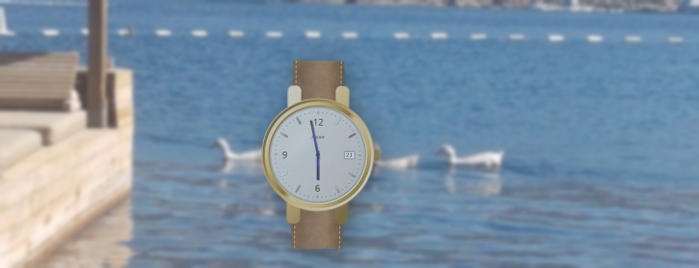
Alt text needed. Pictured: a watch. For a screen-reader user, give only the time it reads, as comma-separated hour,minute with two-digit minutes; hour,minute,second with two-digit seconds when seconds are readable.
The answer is 5,58
